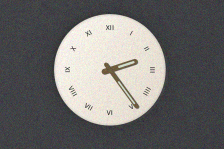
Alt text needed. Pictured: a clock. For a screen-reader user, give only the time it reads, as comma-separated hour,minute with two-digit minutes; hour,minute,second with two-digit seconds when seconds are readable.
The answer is 2,24
